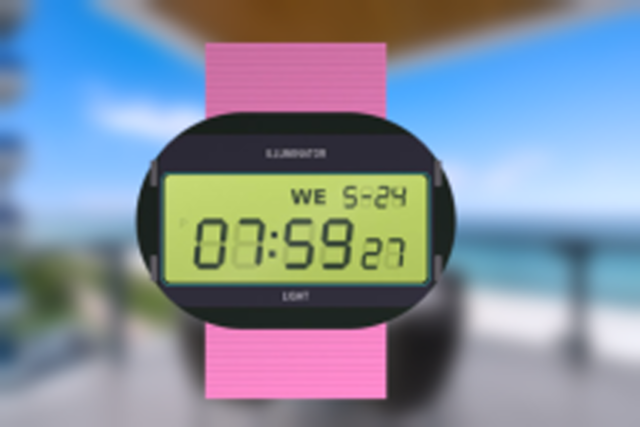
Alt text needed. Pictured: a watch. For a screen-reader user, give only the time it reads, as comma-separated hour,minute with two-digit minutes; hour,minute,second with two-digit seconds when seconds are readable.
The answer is 7,59,27
